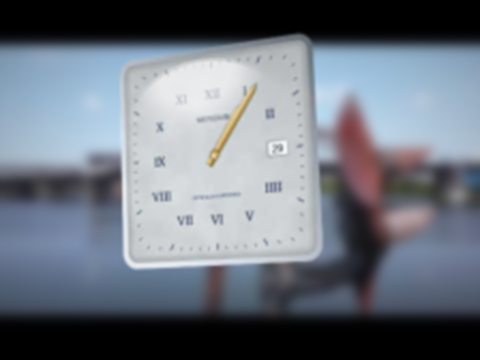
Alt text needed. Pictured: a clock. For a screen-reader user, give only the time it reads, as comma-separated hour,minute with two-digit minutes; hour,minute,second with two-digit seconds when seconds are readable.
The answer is 1,06
